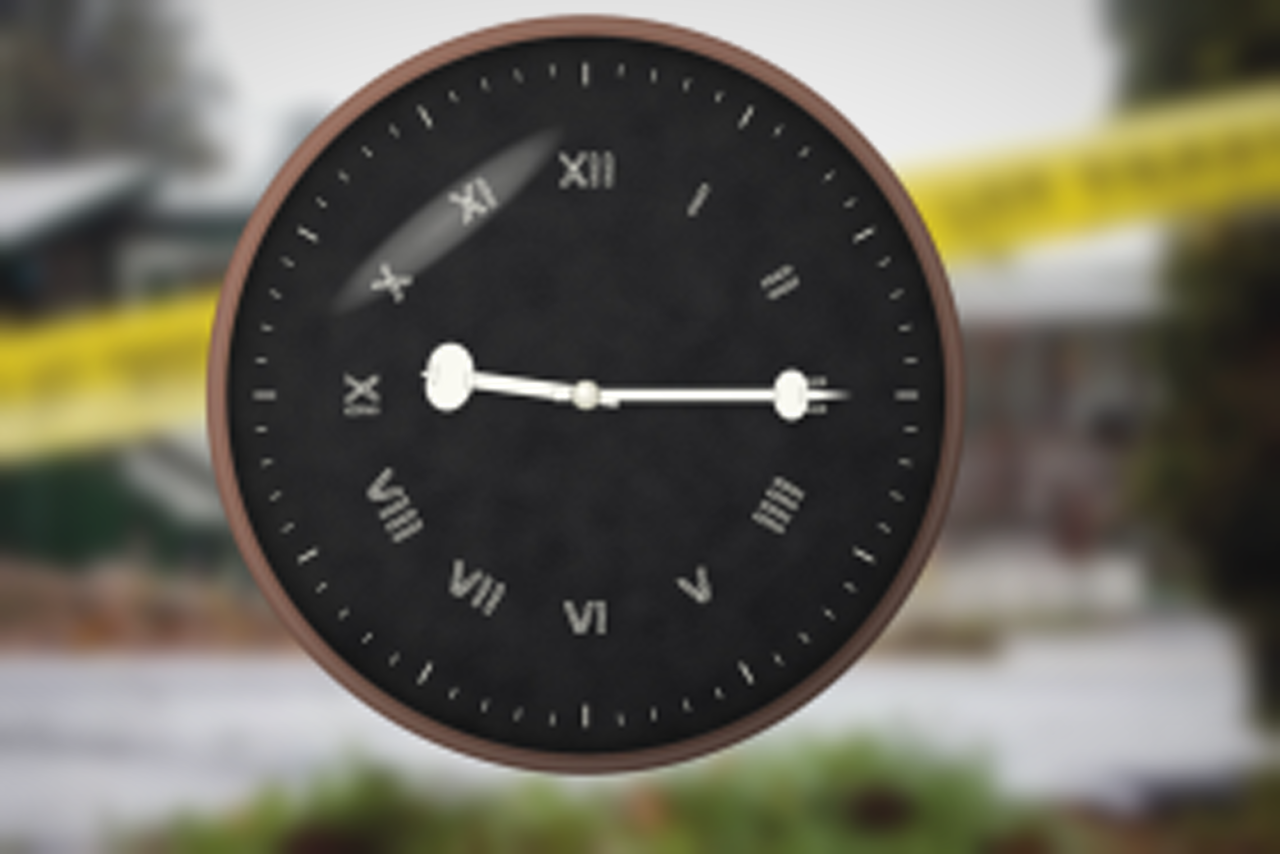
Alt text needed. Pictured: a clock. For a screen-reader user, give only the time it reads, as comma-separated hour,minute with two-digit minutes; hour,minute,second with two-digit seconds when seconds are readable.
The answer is 9,15
